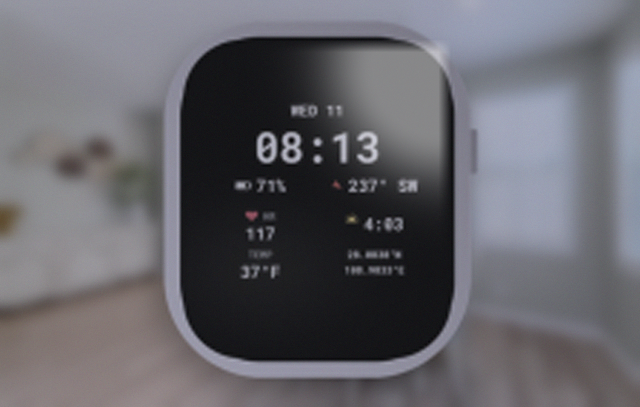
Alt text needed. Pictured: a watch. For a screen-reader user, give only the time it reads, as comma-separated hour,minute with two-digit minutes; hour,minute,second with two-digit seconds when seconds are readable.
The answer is 8,13
